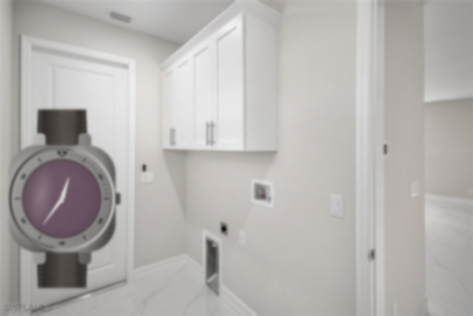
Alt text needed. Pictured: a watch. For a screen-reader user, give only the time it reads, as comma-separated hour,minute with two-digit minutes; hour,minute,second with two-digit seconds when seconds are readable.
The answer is 12,36
